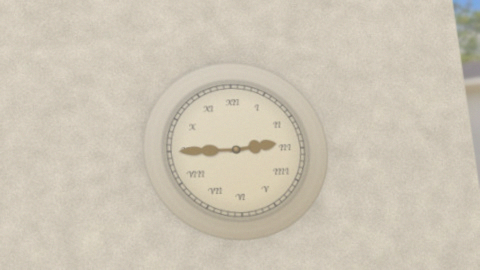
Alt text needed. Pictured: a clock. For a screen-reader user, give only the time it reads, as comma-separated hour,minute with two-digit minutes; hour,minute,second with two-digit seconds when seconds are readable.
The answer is 2,45
